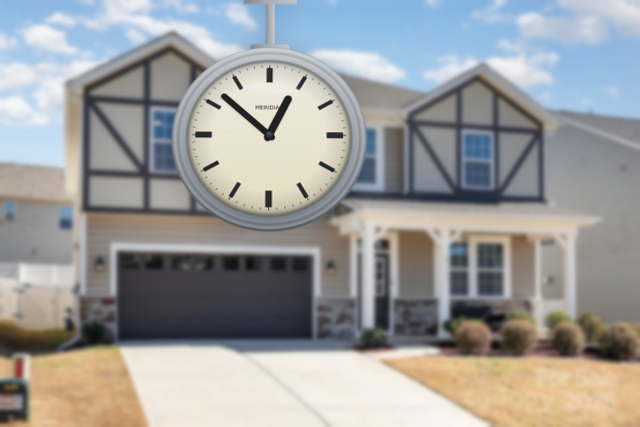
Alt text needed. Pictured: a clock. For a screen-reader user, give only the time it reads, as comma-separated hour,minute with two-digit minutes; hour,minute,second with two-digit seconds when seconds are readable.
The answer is 12,52
